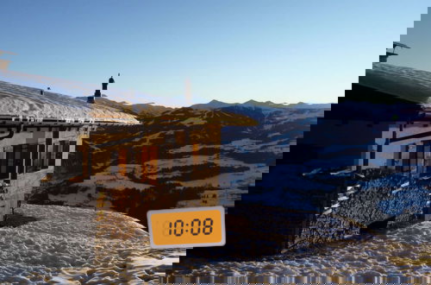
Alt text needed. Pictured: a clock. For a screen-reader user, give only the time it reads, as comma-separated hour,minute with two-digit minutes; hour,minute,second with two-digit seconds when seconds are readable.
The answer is 10,08
